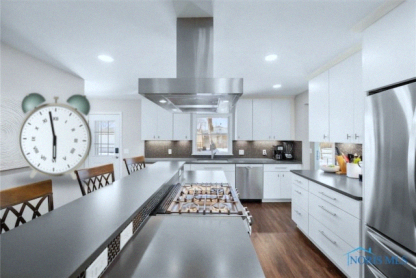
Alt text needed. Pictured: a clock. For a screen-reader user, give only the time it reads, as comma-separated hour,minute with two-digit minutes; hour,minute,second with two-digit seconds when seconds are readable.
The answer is 5,58
